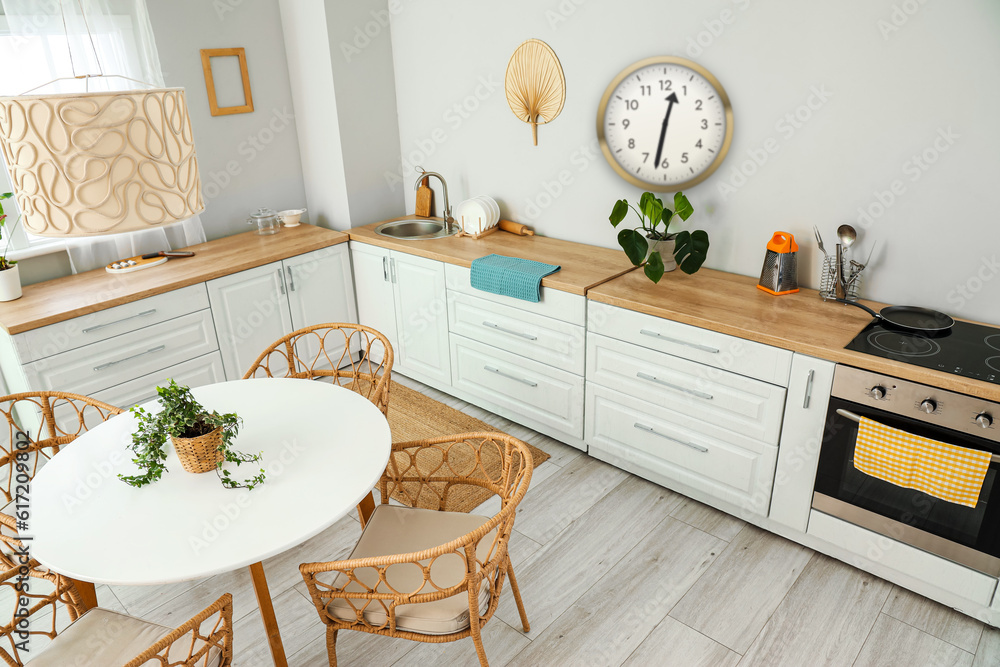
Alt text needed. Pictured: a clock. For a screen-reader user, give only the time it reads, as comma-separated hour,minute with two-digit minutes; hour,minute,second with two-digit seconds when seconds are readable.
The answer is 12,32
